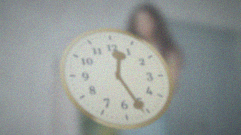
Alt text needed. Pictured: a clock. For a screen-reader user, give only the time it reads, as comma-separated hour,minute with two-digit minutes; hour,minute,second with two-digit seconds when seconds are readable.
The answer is 12,26
